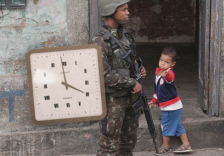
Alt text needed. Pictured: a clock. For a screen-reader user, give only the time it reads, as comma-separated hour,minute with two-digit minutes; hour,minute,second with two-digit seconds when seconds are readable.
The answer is 3,59
